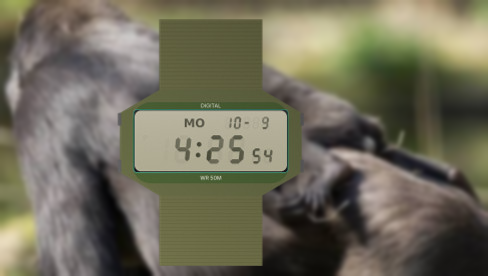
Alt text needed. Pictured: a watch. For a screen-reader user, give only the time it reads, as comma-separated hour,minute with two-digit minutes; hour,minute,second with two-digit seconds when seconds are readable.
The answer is 4,25,54
